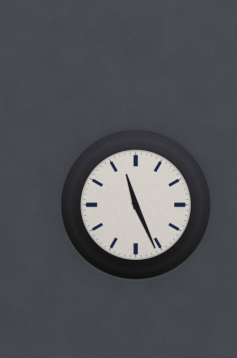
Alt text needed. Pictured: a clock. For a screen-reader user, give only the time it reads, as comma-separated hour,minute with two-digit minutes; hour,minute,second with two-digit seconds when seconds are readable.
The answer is 11,26
